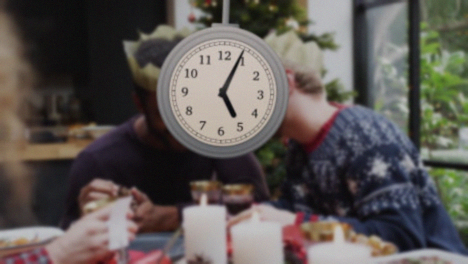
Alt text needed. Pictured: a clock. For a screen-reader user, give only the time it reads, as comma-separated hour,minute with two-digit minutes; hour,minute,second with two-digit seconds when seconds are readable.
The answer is 5,04
